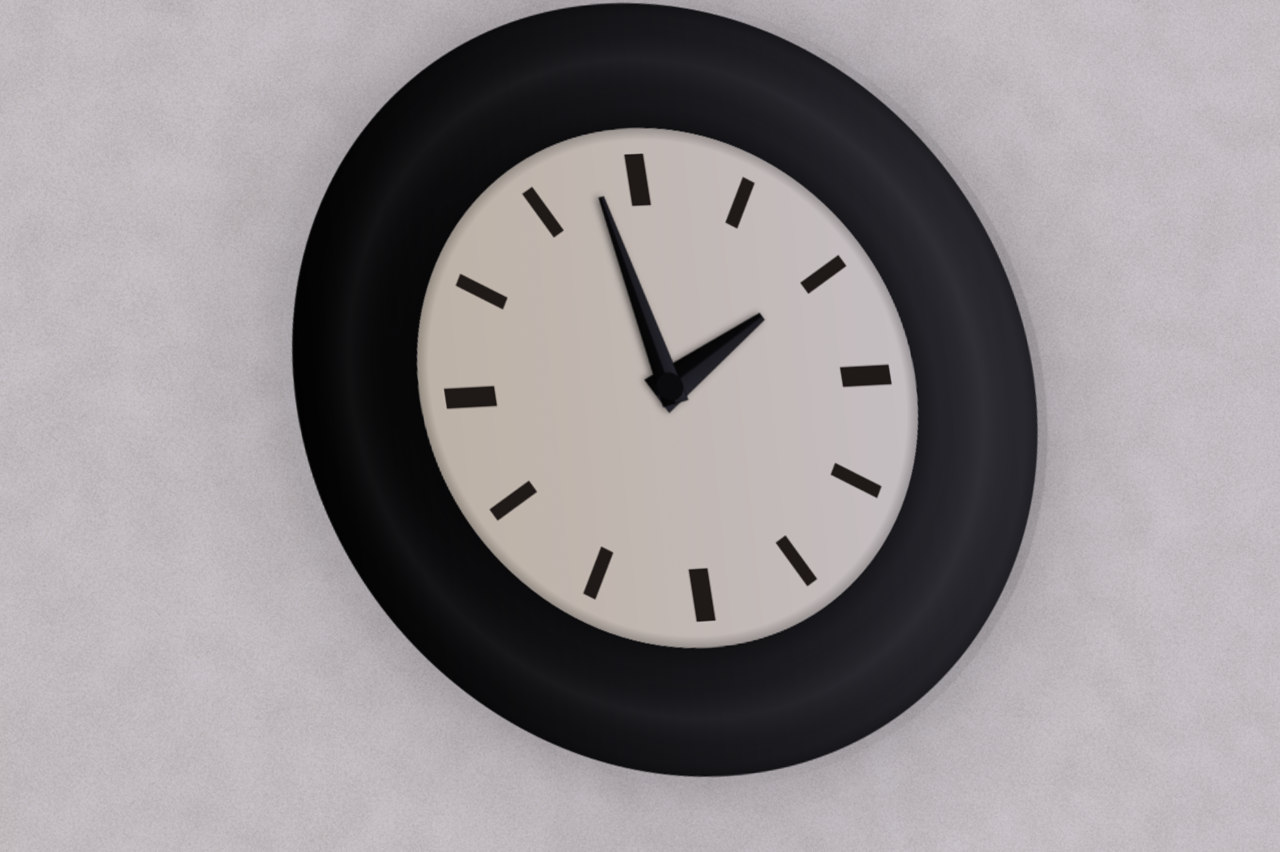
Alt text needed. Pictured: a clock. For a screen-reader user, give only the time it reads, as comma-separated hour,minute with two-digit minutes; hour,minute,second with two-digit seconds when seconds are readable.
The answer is 1,58
